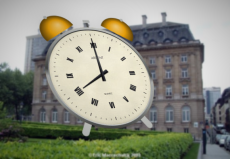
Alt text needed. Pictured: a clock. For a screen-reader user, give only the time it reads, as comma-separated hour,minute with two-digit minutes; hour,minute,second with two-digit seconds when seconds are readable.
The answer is 8,00
